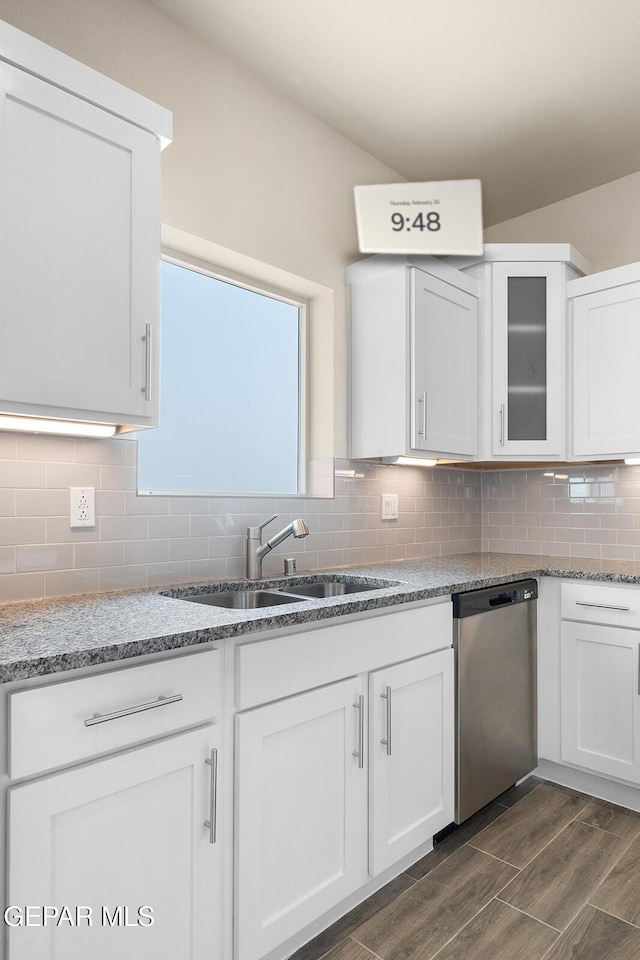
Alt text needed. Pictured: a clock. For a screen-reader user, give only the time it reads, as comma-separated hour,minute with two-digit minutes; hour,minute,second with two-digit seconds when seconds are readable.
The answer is 9,48
